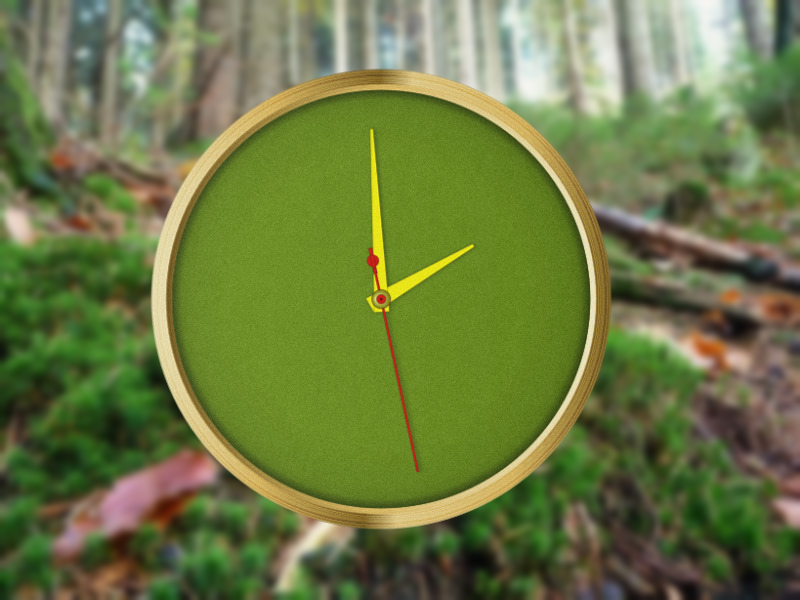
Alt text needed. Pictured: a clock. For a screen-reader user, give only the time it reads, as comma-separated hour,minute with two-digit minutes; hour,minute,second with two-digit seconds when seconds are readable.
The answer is 1,59,28
